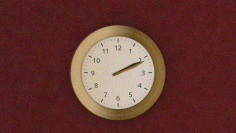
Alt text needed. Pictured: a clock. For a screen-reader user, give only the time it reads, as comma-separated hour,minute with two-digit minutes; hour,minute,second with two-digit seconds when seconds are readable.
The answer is 2,11
